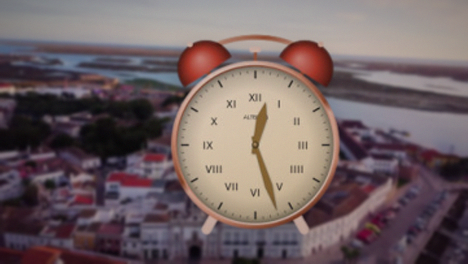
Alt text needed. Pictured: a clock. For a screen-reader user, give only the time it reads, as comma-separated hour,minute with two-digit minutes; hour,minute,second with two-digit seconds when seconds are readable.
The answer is 12,27
